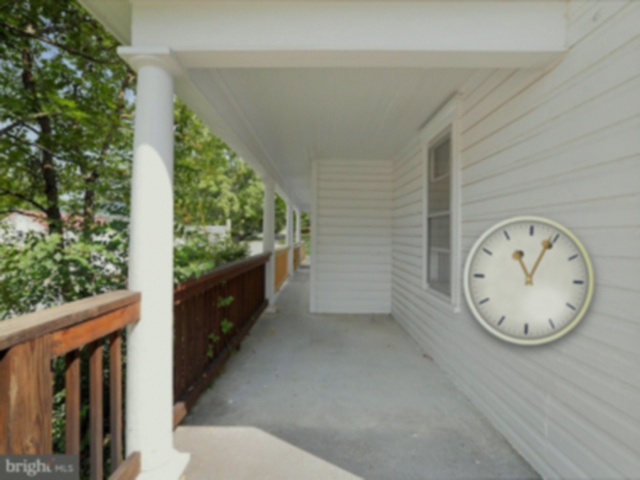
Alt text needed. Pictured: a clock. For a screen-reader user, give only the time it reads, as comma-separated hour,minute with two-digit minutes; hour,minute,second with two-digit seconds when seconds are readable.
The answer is 11,04
